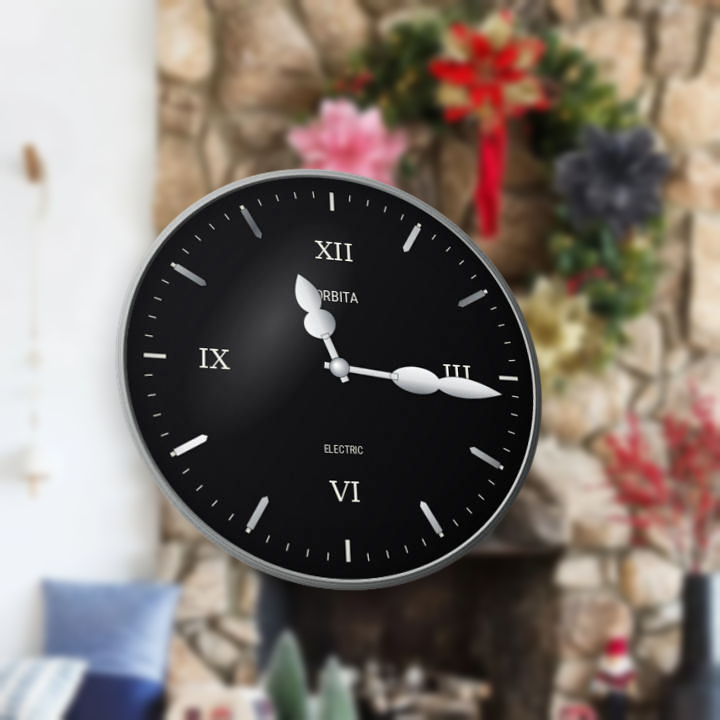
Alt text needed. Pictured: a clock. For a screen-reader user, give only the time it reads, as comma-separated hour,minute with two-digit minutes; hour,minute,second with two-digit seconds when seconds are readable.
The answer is 11,16
